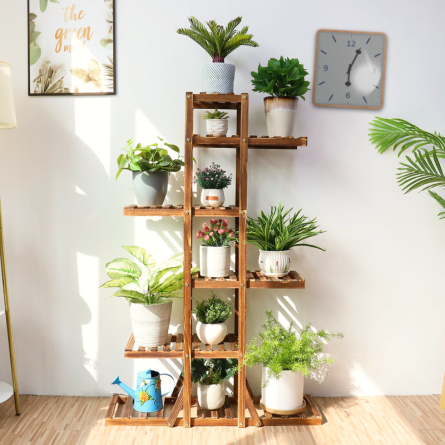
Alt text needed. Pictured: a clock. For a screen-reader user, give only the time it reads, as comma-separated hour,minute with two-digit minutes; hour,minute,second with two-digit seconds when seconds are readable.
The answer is 6,04
